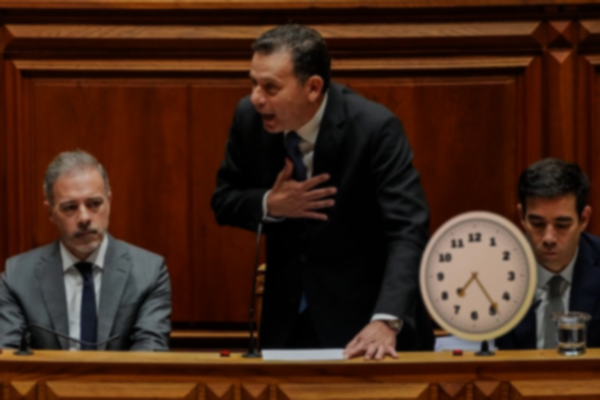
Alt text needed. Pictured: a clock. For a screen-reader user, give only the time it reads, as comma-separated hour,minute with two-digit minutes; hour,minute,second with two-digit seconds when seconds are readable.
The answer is 7,24
